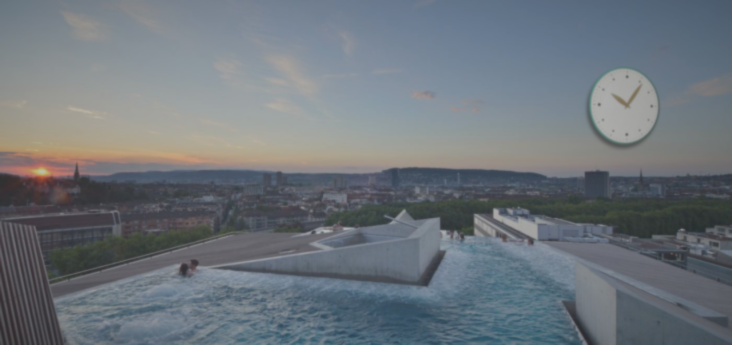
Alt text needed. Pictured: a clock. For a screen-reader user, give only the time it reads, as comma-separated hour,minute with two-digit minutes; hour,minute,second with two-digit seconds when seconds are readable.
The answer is 10,06
